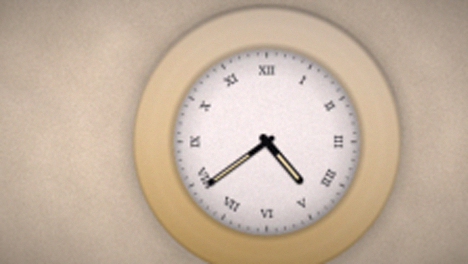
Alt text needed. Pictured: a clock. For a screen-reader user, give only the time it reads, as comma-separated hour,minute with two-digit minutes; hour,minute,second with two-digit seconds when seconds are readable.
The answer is 4,39
